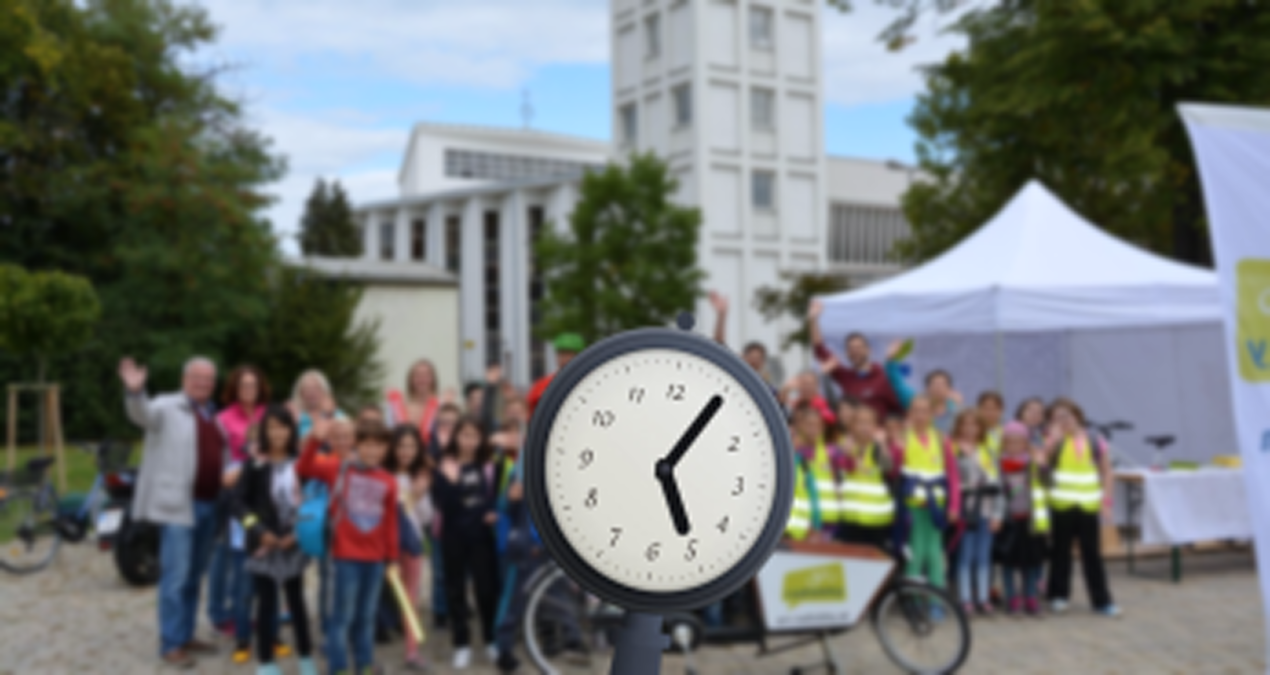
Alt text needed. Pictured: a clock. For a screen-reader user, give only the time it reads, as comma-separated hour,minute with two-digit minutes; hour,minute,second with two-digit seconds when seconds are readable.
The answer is 5,05
